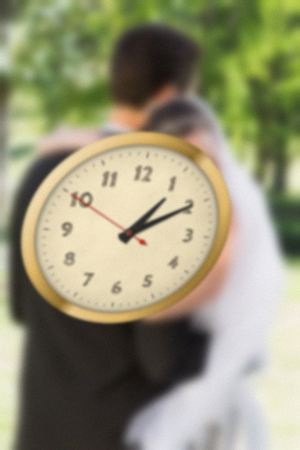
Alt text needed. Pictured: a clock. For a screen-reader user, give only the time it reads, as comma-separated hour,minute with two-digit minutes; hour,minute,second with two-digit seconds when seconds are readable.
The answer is 1,09,50
